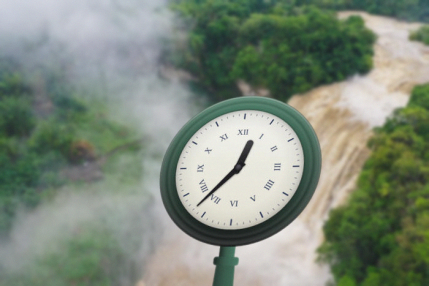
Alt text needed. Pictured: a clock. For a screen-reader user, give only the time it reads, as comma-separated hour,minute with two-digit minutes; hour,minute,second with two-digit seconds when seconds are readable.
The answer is 12,37
